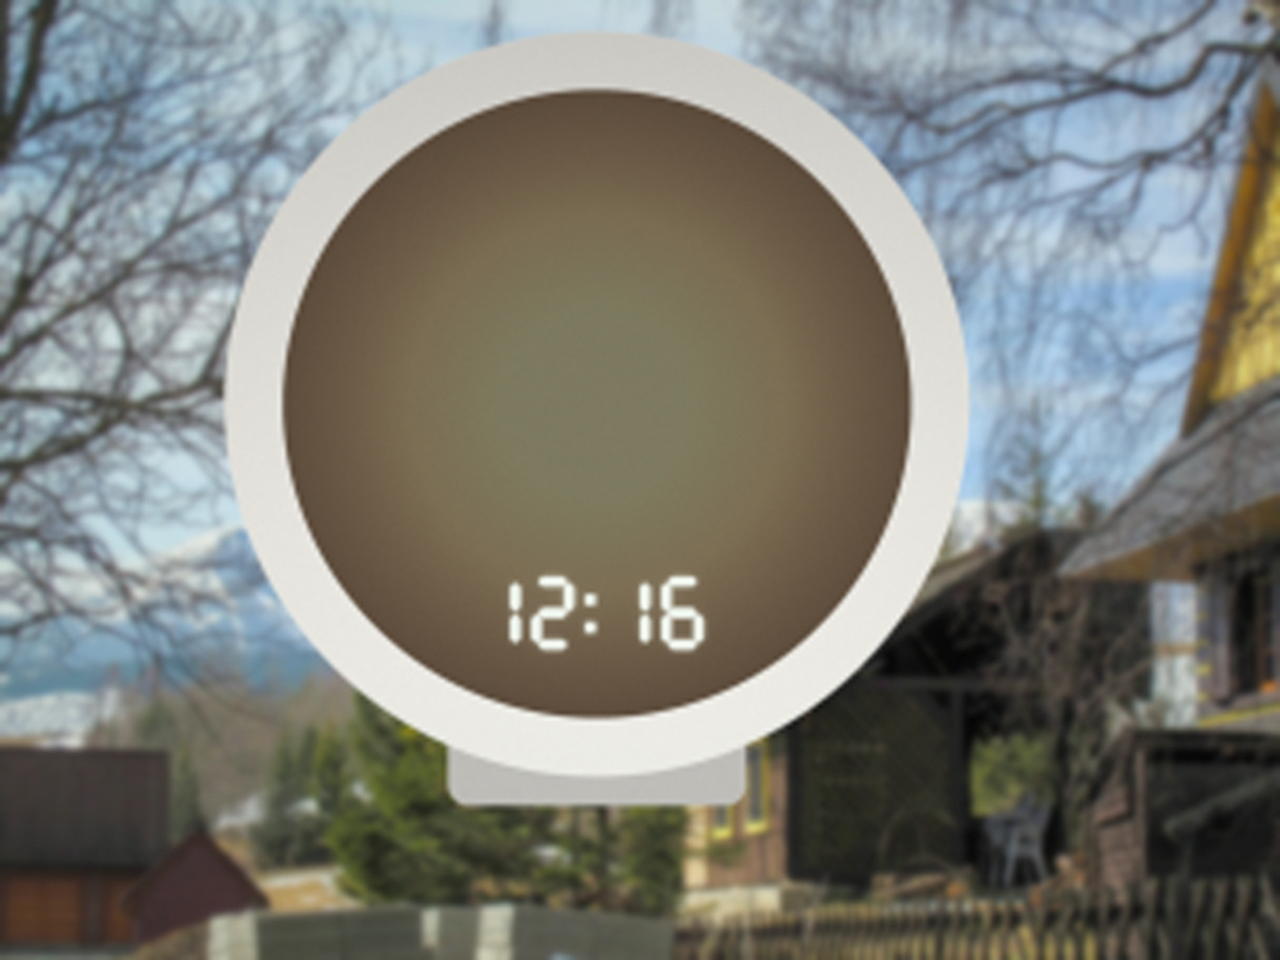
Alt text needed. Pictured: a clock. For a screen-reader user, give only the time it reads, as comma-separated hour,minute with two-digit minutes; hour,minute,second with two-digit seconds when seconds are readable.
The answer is 12,16
